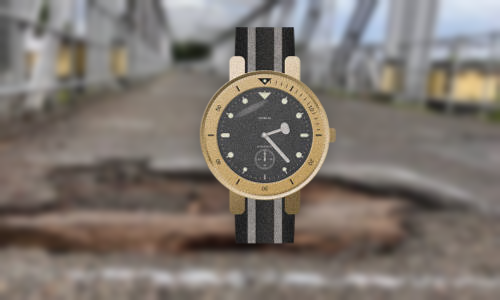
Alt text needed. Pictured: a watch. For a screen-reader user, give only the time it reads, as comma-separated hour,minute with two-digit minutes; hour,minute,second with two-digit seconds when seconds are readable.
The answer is 2,23
